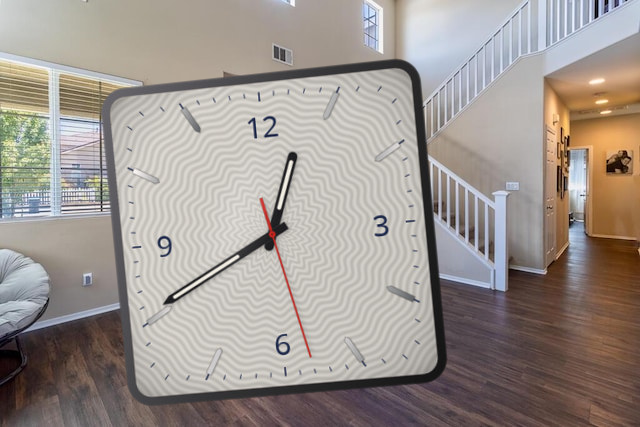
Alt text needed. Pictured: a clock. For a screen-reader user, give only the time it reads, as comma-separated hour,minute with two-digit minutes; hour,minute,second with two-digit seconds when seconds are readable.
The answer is 12,40,28
